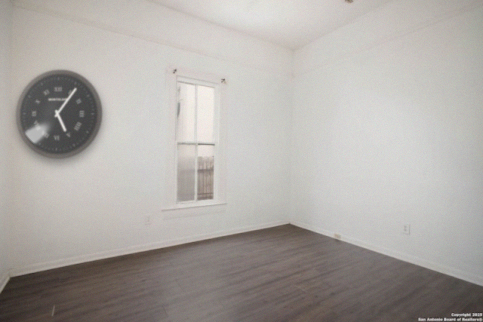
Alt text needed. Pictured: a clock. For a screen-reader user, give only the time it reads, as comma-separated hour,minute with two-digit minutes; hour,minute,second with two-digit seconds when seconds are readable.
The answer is 5,06
